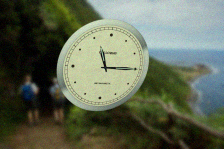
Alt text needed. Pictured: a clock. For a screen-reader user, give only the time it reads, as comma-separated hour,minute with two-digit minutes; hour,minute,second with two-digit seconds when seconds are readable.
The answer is 11,15
